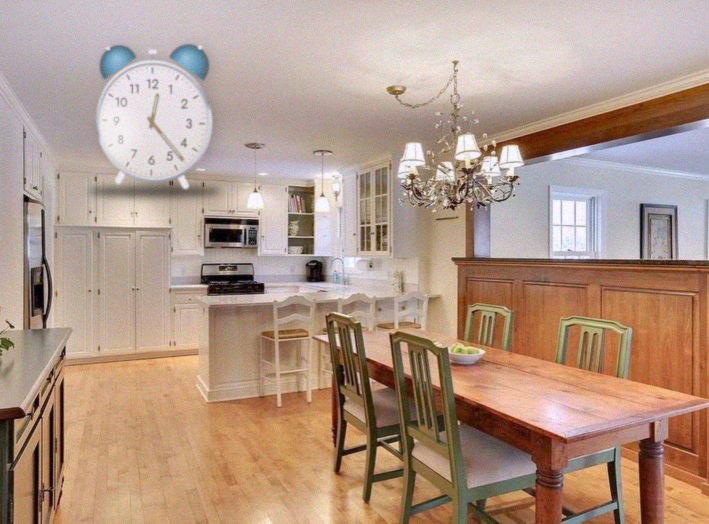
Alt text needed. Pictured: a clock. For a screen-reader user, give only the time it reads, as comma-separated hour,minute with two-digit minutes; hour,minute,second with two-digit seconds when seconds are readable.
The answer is 12,23
